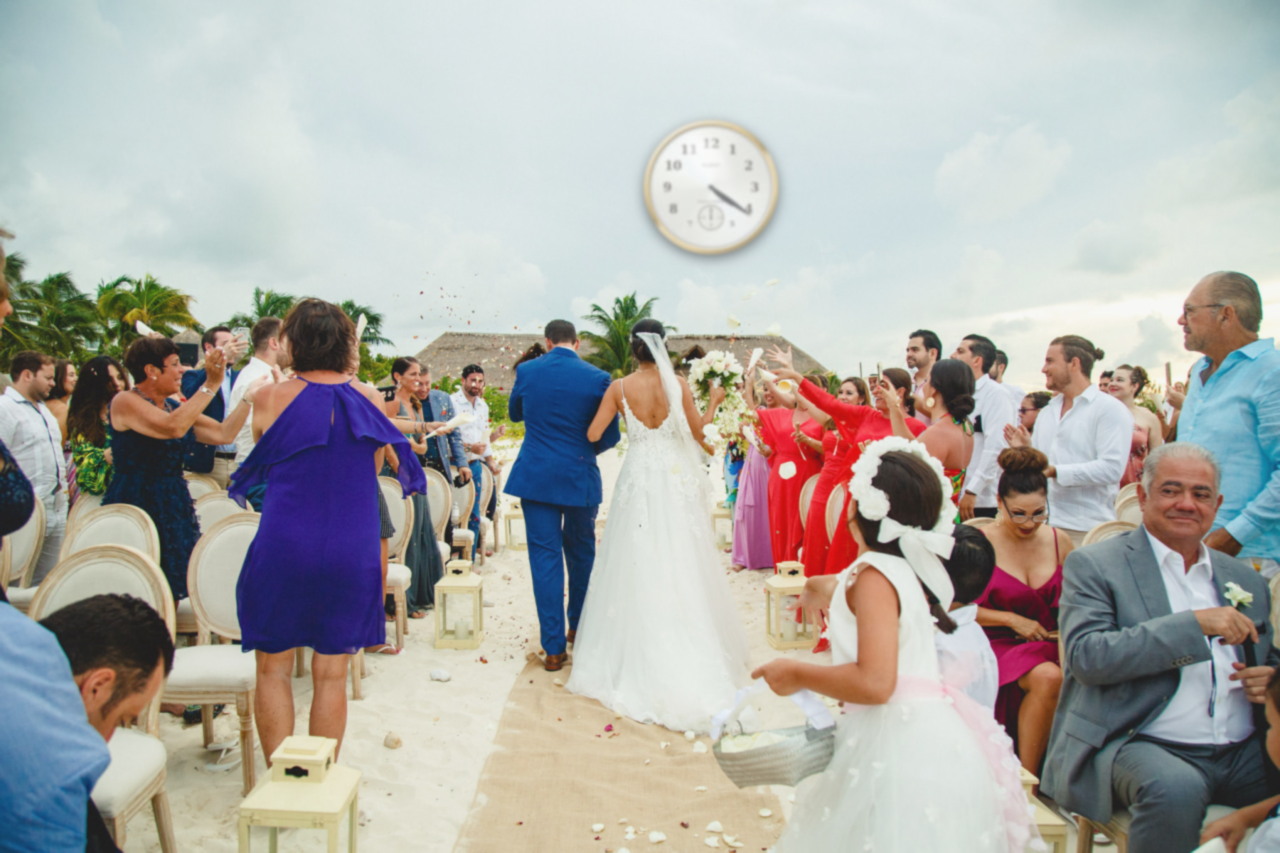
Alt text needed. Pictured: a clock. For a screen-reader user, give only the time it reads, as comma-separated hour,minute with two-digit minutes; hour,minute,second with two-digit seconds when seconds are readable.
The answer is 4,21
